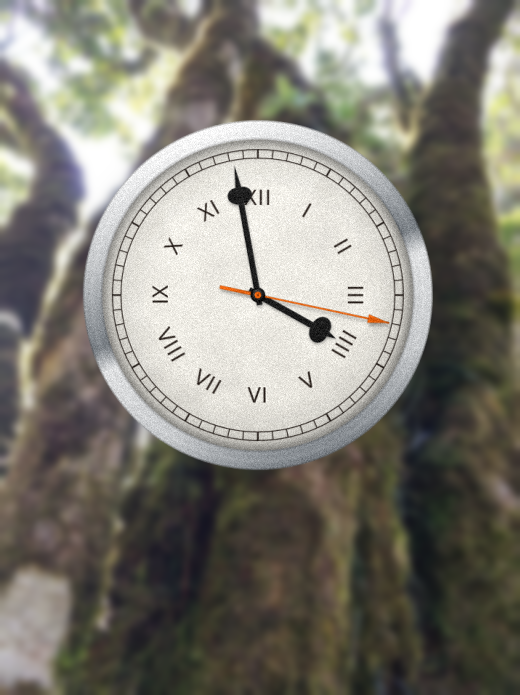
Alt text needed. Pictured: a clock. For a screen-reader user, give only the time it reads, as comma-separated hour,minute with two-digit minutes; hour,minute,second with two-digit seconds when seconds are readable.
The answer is 3,58,17
